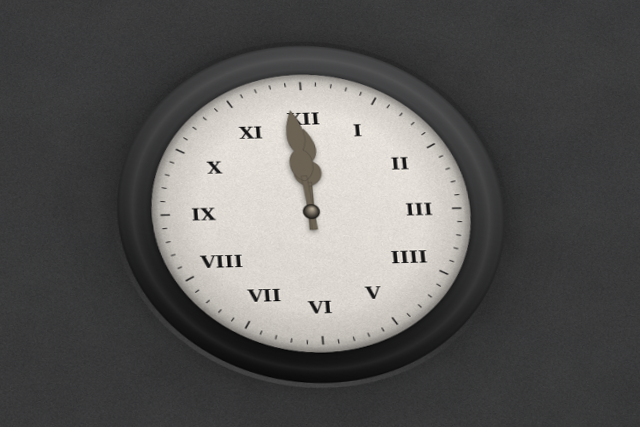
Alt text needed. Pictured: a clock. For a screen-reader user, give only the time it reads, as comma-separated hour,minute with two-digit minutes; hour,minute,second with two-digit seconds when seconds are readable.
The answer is 11,59
